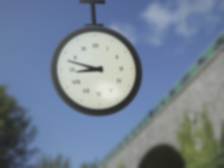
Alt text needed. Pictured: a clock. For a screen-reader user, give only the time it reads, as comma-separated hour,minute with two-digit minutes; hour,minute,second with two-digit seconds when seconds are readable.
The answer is 8,48
